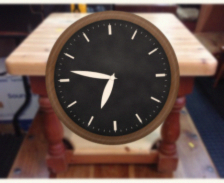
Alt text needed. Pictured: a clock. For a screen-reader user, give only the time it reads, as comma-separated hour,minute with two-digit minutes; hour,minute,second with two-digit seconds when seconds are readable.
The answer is 6,47
